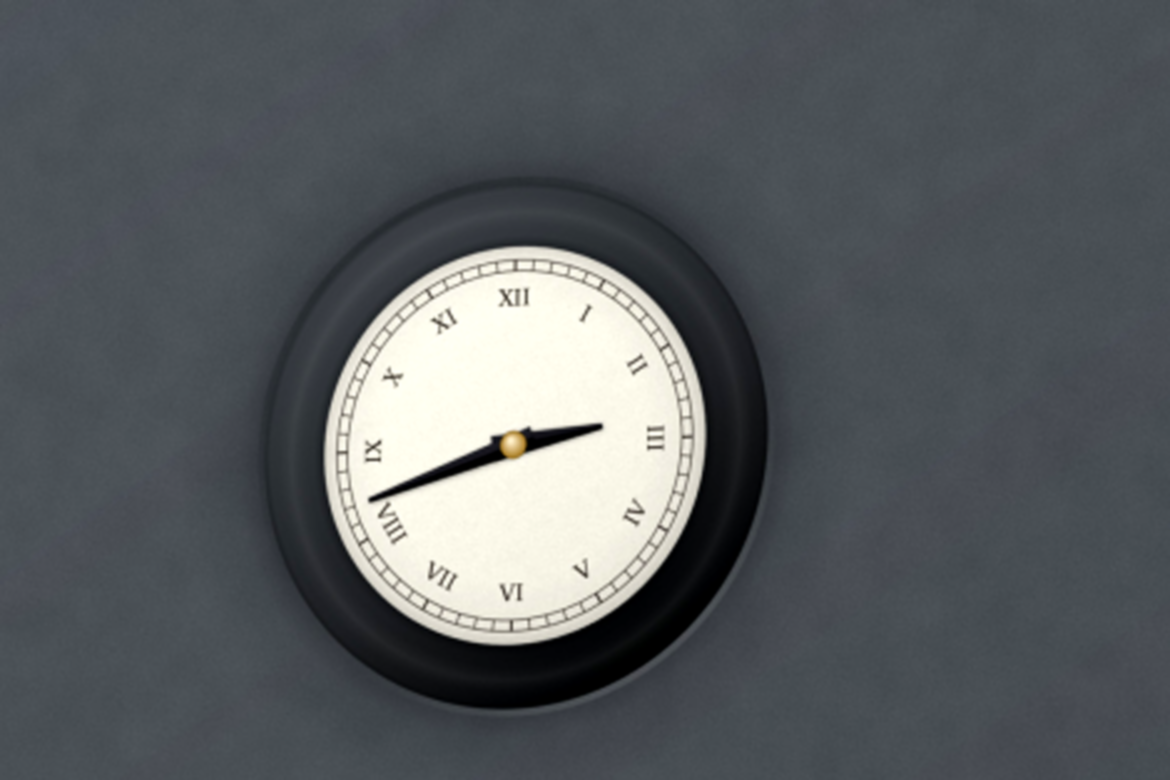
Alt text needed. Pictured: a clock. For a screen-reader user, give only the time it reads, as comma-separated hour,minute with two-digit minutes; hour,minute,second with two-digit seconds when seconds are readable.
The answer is 2,42
